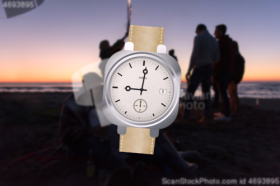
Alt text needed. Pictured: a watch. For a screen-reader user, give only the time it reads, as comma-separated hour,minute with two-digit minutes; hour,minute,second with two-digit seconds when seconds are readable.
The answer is 9,01
